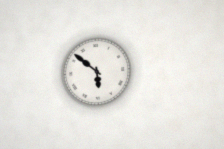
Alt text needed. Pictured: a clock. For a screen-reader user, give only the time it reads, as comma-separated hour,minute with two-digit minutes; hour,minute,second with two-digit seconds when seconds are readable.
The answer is 5,52
